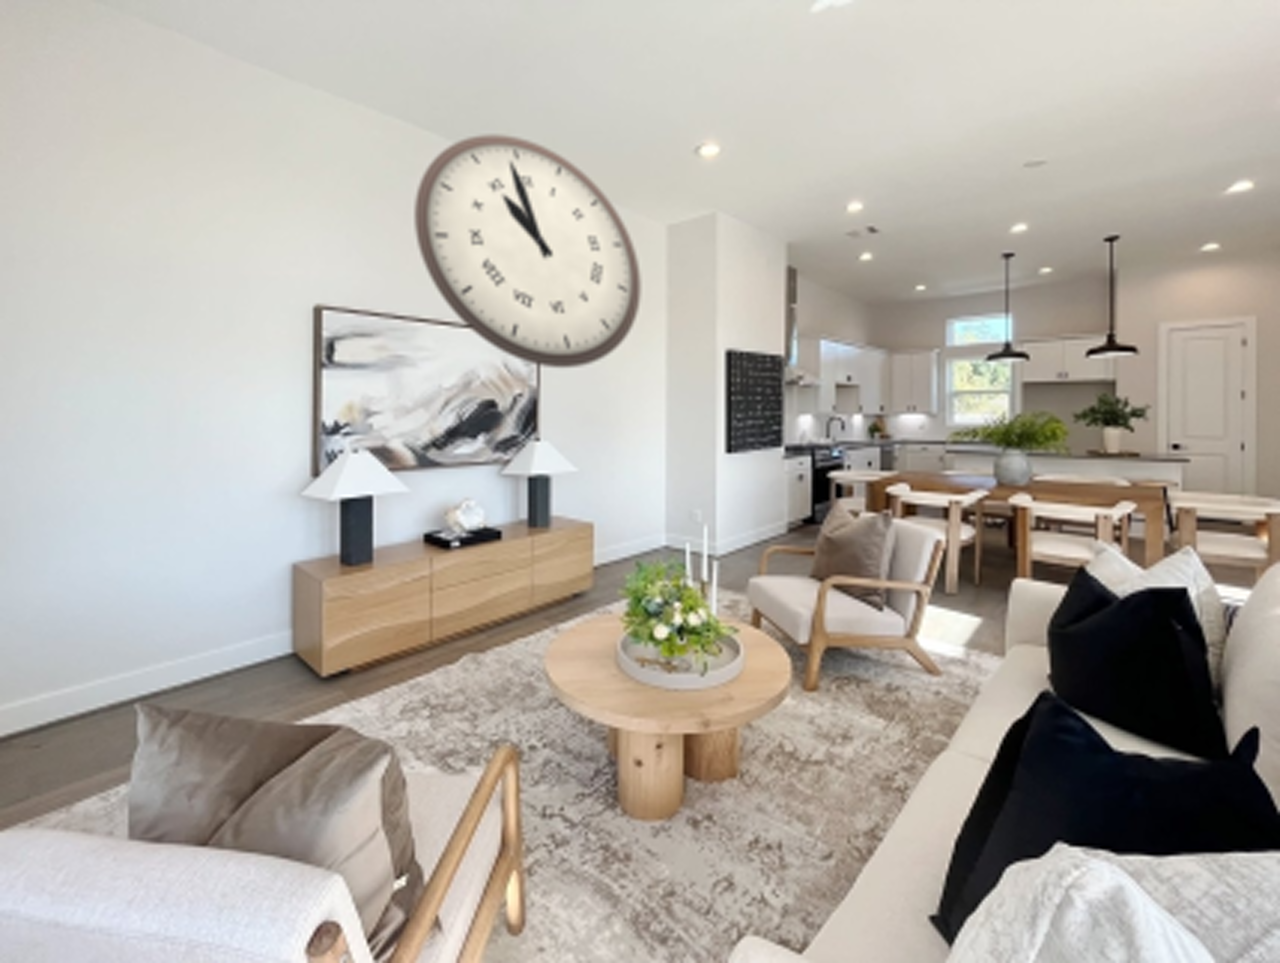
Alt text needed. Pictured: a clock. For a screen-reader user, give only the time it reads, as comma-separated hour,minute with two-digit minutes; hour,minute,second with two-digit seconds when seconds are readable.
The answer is 10,59
